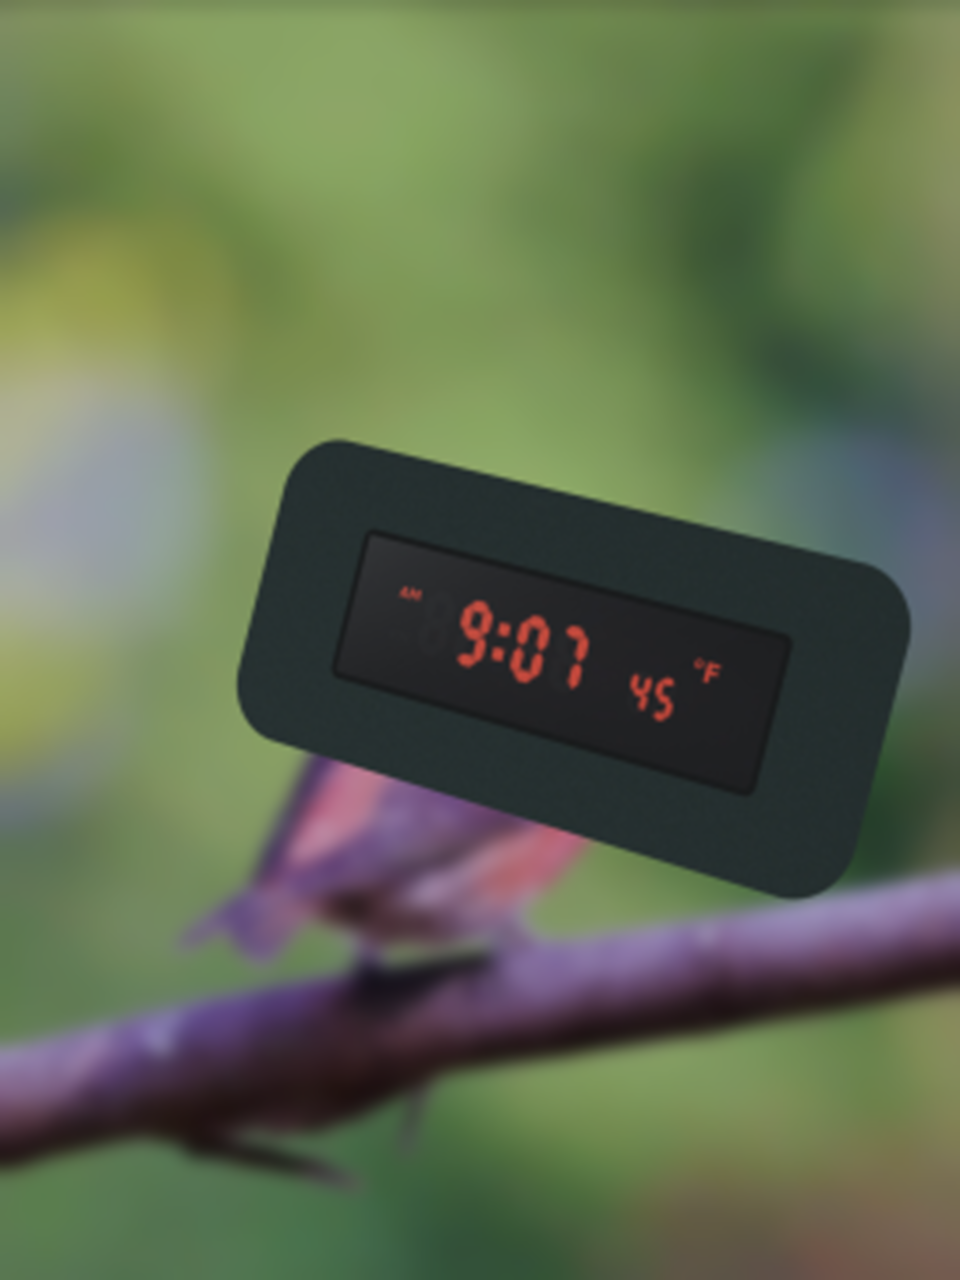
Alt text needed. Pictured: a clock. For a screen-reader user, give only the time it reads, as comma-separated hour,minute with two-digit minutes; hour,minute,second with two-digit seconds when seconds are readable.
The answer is 9,07
